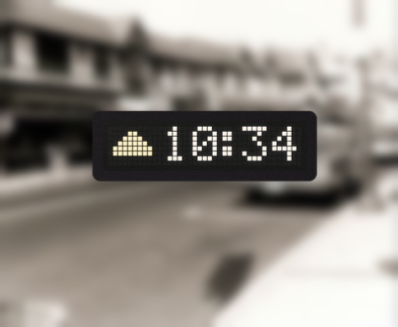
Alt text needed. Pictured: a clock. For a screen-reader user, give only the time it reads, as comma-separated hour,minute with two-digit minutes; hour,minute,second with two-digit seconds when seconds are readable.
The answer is 10,34
